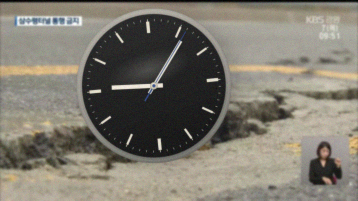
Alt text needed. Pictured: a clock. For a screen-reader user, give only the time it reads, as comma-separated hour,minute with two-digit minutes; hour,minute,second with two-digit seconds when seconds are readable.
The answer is 9,06,06
